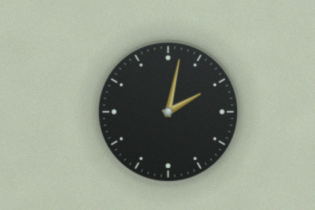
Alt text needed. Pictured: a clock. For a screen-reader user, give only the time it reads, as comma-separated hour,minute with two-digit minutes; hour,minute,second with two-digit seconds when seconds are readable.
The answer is 2,02
